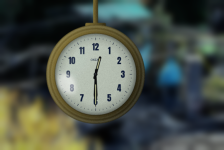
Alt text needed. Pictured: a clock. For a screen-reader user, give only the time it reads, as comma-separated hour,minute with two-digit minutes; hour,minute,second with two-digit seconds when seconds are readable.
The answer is 12,30
